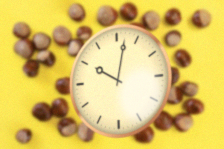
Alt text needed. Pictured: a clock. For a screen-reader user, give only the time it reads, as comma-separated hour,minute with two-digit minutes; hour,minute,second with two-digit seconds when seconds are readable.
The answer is 10,02
